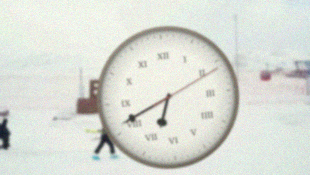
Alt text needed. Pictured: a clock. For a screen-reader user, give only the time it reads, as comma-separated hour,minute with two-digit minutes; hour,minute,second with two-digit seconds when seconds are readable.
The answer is 6,41,11
